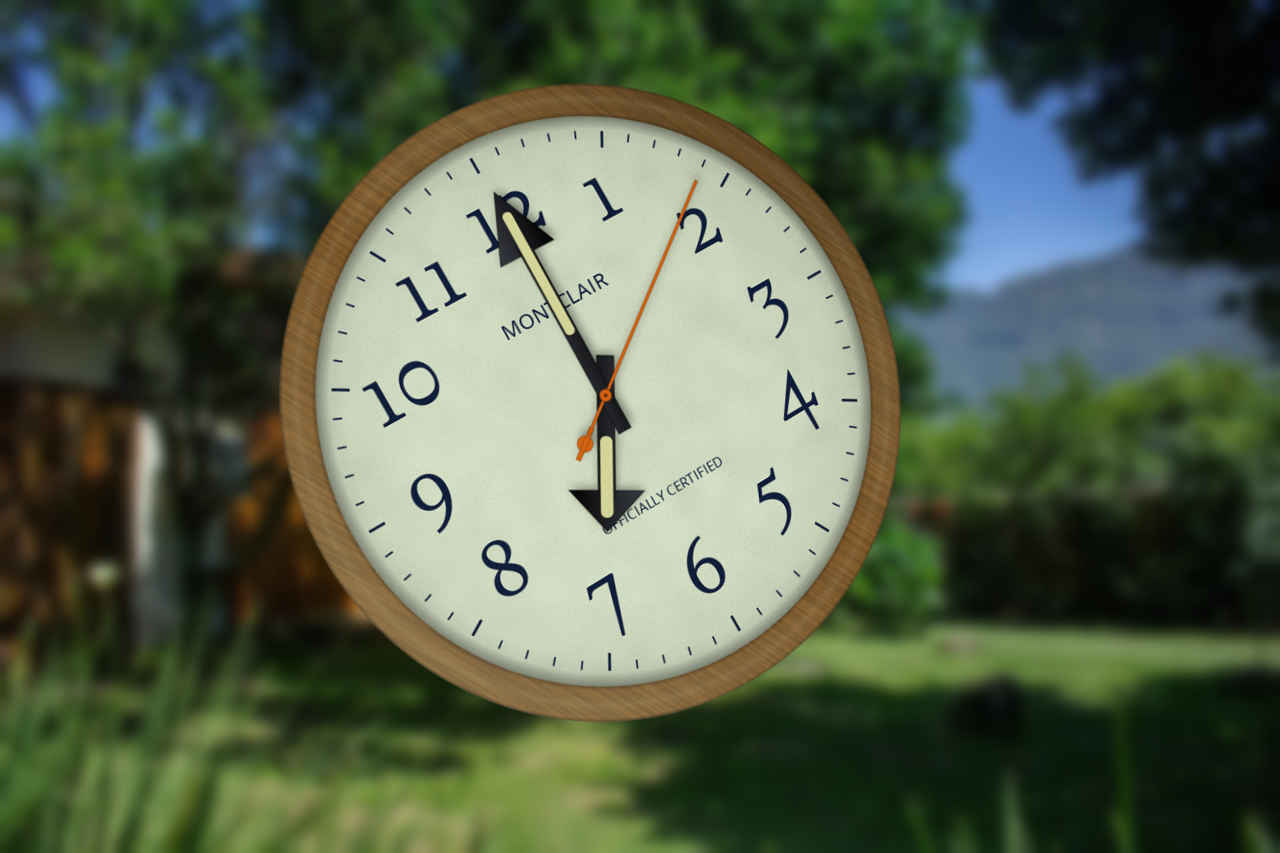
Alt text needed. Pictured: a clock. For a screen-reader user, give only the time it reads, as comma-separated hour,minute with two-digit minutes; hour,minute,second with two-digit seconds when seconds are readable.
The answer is 7,00,09
